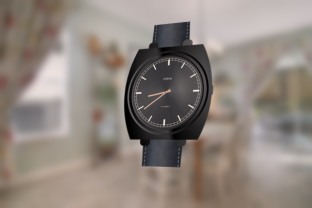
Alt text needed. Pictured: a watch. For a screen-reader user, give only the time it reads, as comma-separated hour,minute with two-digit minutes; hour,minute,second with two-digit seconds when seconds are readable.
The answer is 8,39
